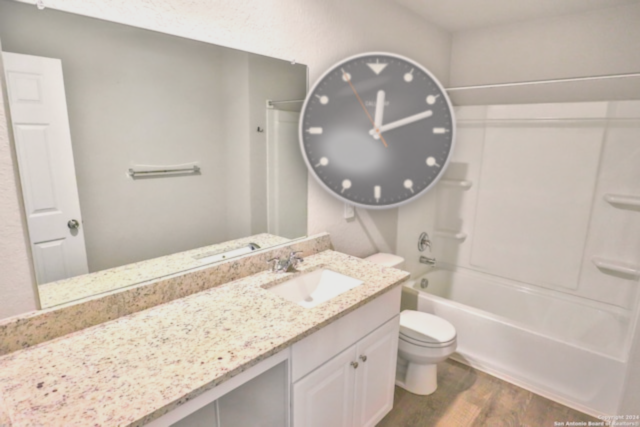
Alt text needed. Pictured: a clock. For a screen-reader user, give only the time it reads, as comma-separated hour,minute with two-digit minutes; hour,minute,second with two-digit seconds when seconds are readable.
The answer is 12,11,55
